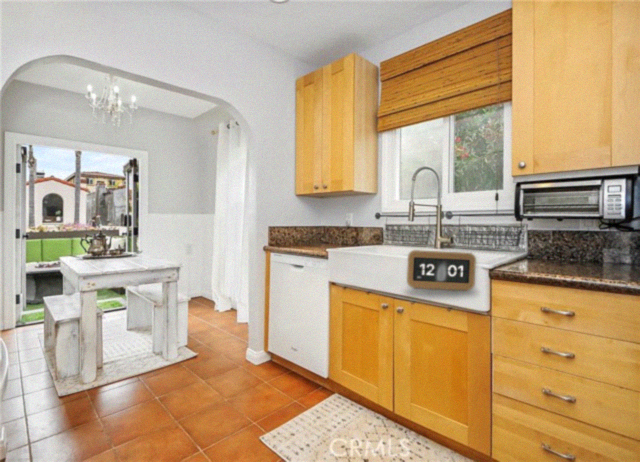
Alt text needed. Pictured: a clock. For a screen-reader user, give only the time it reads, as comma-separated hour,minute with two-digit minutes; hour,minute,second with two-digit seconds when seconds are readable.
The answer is 12,01
